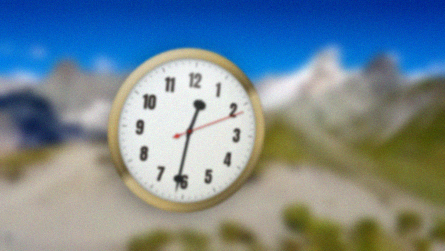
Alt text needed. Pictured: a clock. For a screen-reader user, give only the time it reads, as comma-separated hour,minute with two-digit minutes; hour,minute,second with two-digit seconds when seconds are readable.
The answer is 12,31,11
